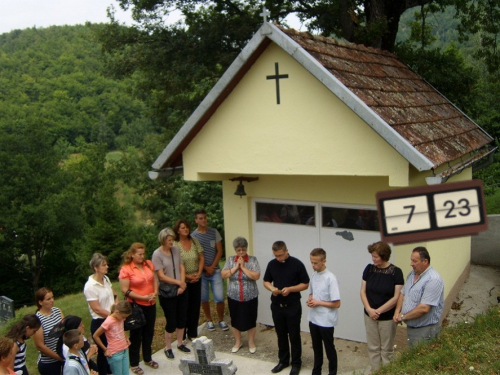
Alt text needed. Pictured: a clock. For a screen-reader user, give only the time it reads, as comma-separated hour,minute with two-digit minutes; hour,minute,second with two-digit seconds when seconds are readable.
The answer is 7,23
